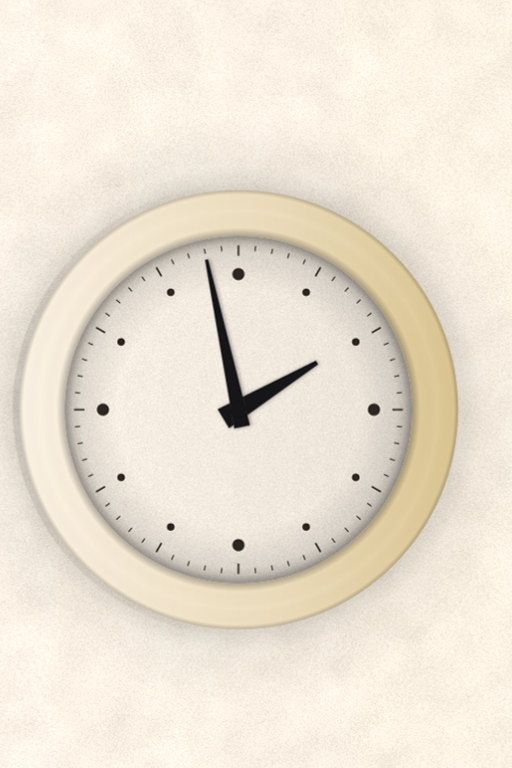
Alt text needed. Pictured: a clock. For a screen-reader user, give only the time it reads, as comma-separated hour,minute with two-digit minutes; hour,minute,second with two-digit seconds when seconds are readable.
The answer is 1,58
